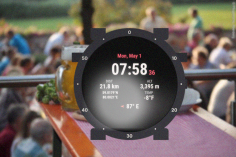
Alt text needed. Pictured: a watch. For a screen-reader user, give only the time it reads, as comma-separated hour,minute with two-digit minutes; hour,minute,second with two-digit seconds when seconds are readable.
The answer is 7,58
